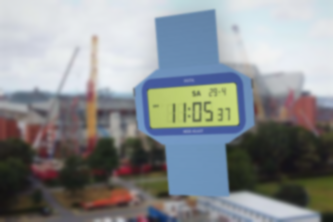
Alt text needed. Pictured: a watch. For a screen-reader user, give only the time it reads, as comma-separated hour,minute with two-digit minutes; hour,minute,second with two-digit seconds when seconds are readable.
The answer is 11,05,37
